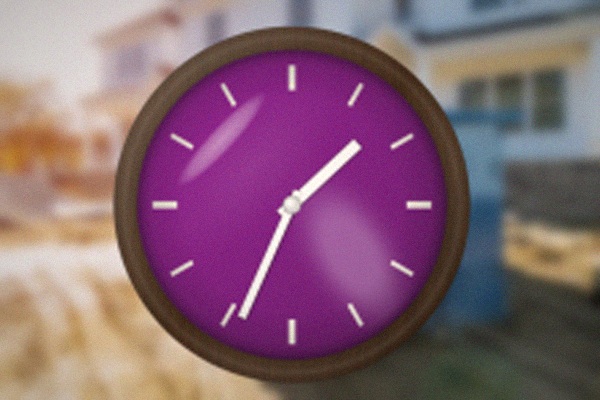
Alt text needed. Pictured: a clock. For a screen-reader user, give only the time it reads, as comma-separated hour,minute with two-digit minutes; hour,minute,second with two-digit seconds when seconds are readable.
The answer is 1,34
